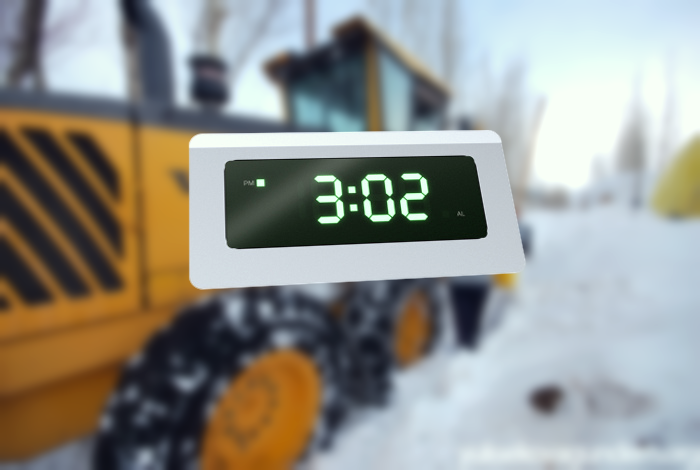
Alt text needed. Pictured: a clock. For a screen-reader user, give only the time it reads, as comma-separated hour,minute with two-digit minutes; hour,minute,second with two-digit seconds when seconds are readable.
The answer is 3,02
